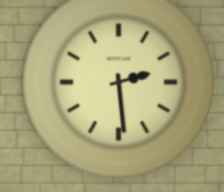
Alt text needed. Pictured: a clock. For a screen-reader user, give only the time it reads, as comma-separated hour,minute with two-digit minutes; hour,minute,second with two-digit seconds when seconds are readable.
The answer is 2,29
